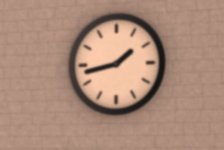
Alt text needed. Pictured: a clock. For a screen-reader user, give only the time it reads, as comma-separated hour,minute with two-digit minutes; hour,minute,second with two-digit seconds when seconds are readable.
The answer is 1,43
